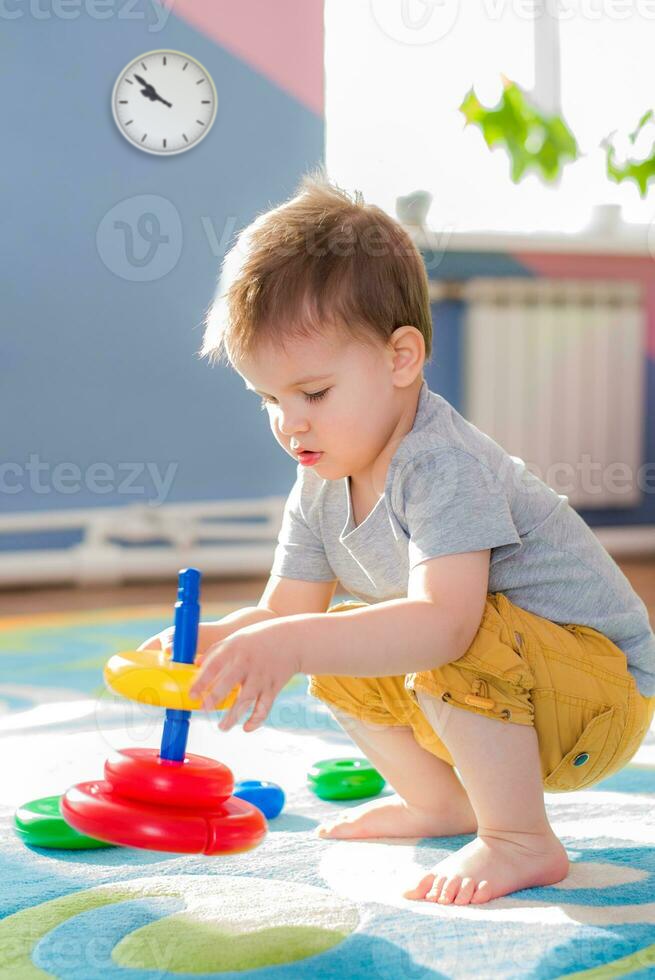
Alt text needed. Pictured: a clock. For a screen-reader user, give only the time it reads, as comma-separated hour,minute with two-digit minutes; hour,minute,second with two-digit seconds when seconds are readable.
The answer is 9,52
